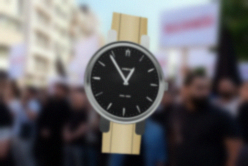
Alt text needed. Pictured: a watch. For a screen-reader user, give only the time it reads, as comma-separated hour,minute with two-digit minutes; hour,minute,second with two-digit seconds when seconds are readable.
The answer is 12,54
